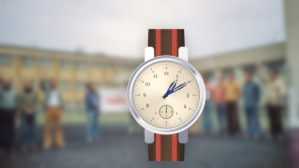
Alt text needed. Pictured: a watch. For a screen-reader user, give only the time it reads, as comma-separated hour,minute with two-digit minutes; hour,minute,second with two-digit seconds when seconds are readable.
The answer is 1,10
